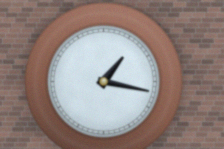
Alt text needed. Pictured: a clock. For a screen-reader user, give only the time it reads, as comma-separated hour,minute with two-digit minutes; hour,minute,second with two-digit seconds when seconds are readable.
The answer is 1,17
